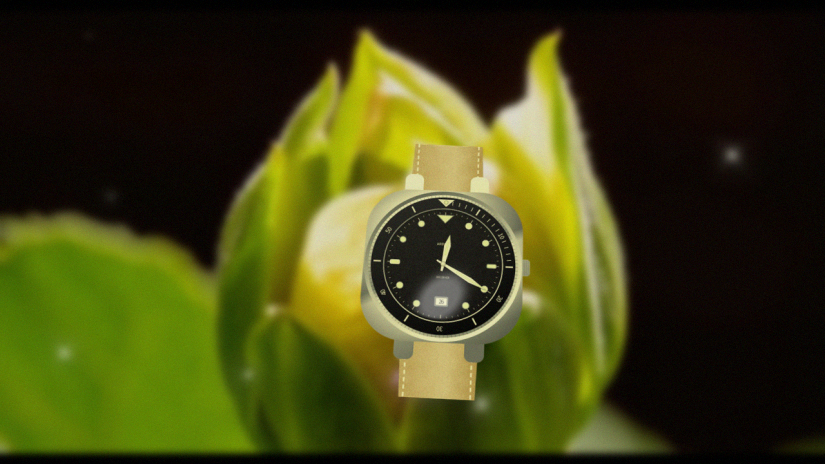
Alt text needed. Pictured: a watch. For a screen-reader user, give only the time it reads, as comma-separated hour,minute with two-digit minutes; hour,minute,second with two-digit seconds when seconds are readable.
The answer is 12,20
